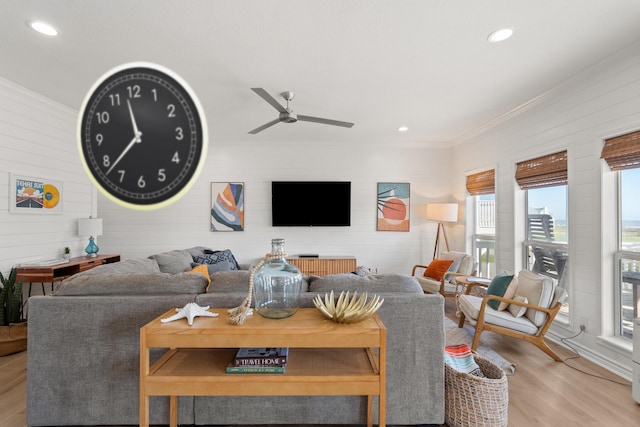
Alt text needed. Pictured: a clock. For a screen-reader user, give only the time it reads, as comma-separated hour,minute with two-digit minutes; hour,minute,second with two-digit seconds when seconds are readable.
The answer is 11,38
